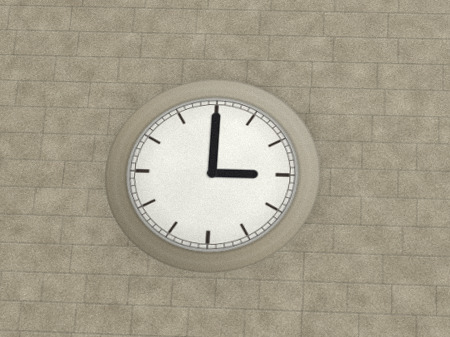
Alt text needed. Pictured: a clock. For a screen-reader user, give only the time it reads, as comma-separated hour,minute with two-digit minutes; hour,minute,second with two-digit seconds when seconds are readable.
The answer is 3,00
